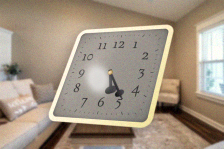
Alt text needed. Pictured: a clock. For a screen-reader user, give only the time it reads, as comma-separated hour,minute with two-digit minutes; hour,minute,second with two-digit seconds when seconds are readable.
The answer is 5,24
